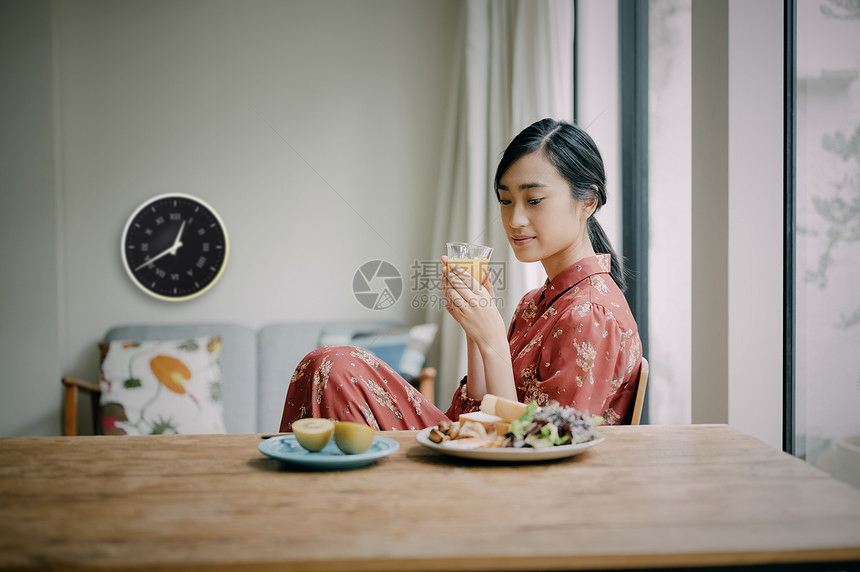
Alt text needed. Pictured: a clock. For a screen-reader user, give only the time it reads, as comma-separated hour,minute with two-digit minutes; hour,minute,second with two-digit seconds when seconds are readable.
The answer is 12,40
